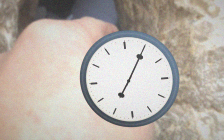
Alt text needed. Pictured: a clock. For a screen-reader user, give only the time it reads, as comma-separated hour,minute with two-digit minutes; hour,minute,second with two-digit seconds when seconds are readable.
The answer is 7,05
